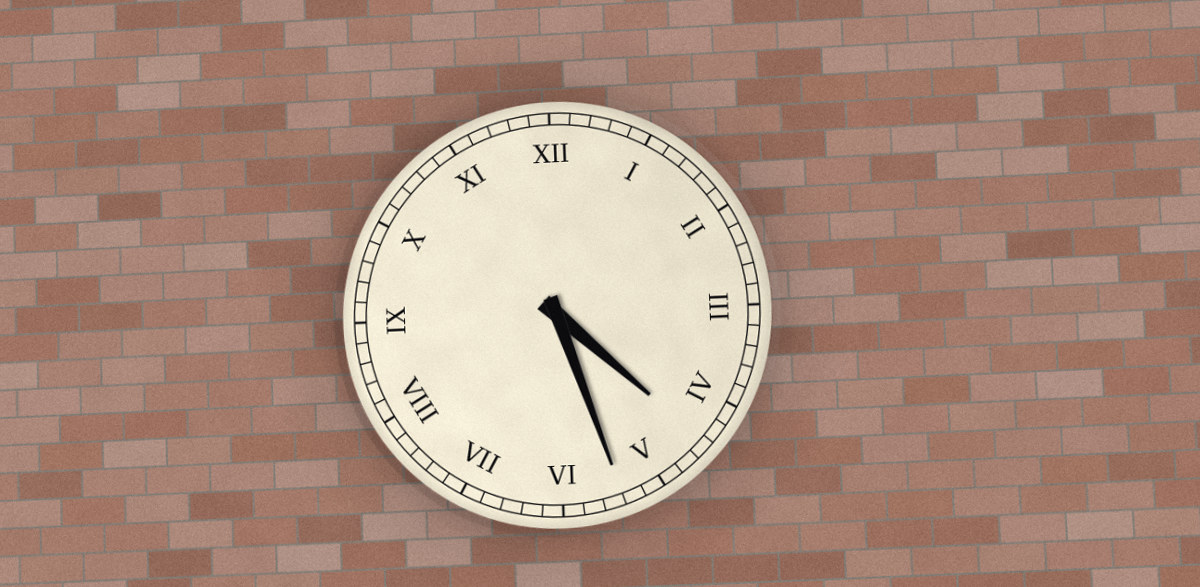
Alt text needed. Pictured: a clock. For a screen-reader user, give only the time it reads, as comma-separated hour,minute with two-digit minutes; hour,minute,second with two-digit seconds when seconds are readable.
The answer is 4,27
